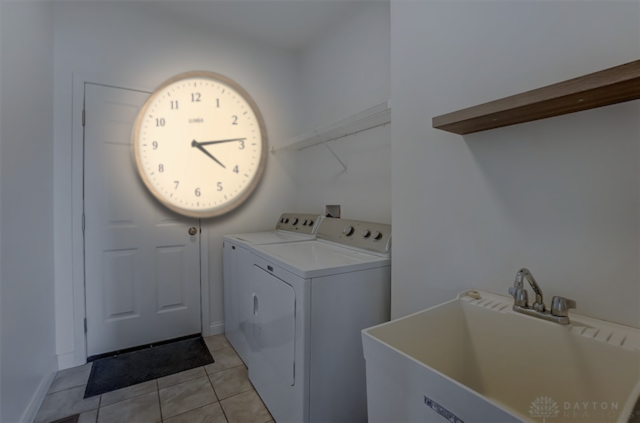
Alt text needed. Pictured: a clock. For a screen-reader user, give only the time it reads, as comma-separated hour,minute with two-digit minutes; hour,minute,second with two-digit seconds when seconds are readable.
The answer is 4,14
